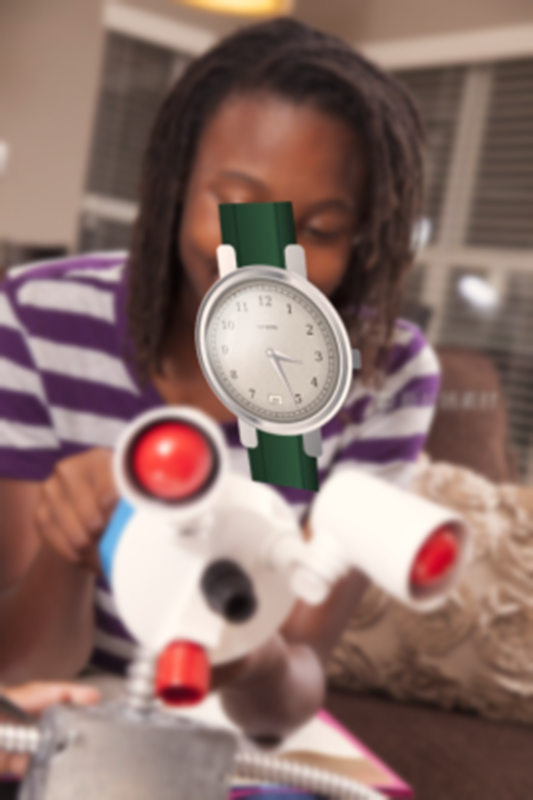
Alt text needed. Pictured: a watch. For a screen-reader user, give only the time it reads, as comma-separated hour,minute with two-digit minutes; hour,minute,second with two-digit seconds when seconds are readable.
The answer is 3,26
